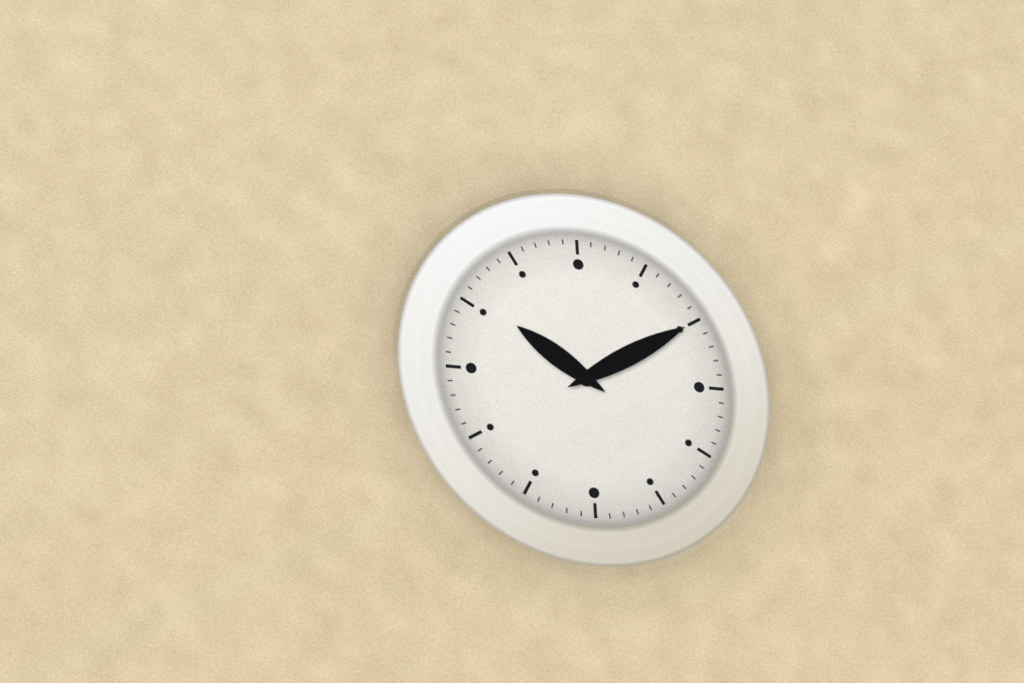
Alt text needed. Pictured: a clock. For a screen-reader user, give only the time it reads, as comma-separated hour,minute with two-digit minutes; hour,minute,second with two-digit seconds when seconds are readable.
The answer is 10,10
